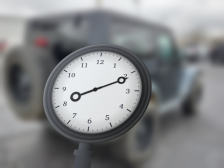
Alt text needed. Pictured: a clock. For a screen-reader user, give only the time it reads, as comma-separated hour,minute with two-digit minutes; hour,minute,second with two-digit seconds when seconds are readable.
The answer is 8,11
